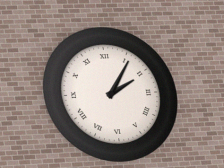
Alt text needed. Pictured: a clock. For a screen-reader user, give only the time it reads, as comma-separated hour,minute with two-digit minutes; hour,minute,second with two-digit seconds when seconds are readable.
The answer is 2,06
